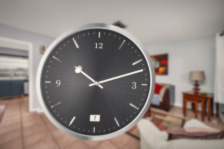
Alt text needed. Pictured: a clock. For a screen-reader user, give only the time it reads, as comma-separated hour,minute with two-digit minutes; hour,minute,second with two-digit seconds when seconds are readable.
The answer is 10,12
